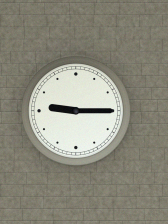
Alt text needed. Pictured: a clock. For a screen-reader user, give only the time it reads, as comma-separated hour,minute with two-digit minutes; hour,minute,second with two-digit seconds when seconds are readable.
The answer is 9,15
